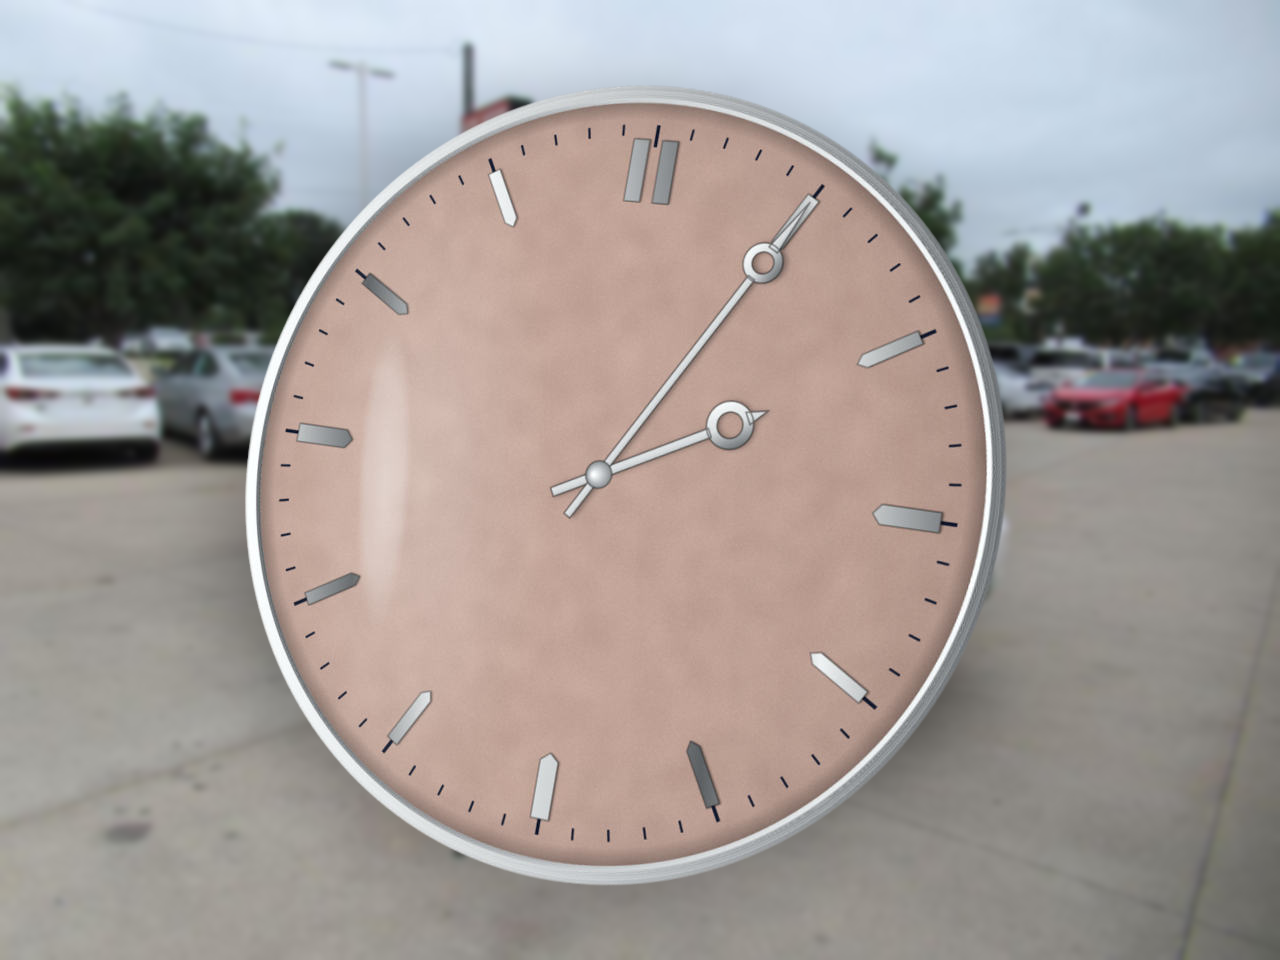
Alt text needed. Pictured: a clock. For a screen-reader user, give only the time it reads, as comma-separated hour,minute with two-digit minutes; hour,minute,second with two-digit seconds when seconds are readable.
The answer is 2,05
